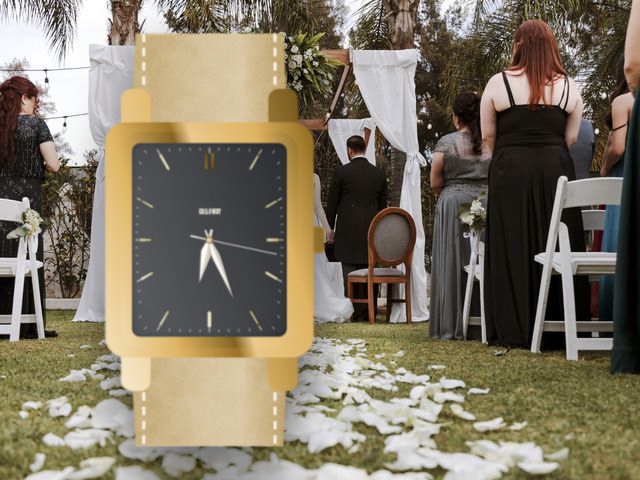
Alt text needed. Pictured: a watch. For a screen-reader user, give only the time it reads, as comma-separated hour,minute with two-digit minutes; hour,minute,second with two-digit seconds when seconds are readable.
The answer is 6,26,17
